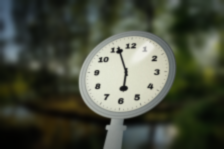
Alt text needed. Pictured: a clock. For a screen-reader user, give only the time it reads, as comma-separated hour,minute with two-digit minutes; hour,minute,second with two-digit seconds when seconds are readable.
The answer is 5,56
